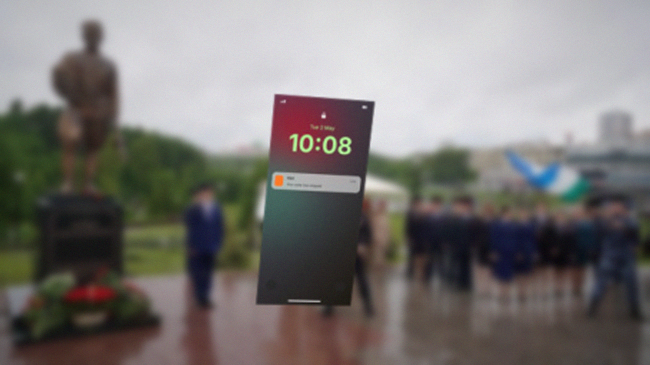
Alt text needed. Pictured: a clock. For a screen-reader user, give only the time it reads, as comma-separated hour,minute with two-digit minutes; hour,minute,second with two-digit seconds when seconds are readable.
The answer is 10,08
